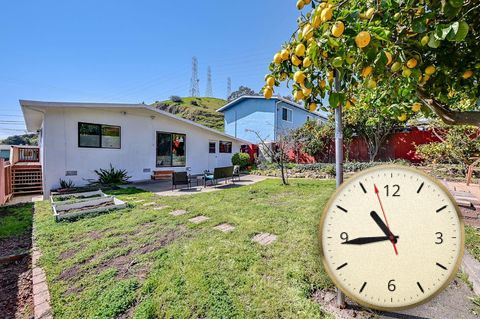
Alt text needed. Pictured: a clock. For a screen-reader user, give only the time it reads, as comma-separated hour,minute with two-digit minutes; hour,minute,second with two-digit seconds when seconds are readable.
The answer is 10,43,57
